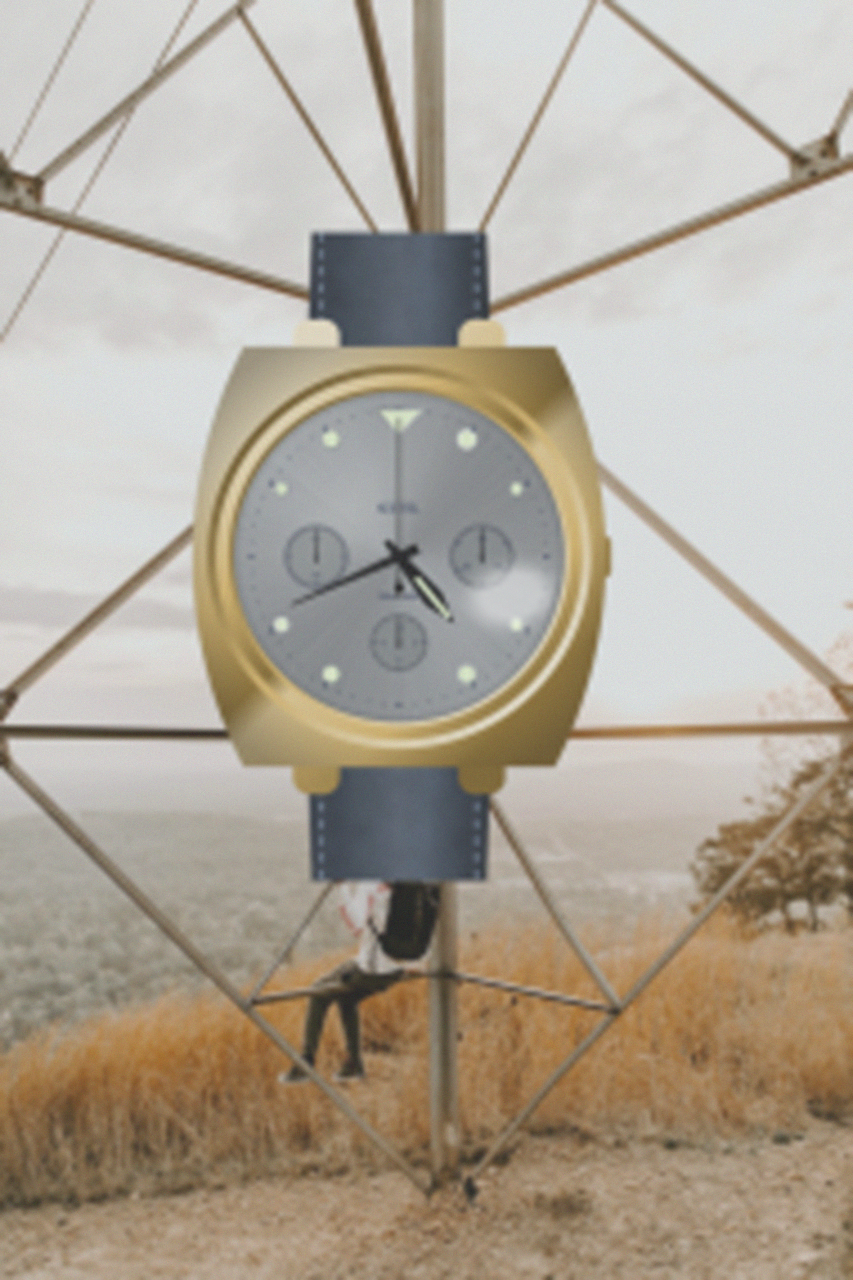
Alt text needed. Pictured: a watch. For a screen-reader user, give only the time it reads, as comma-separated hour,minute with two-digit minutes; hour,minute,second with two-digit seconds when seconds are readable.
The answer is 4,41
